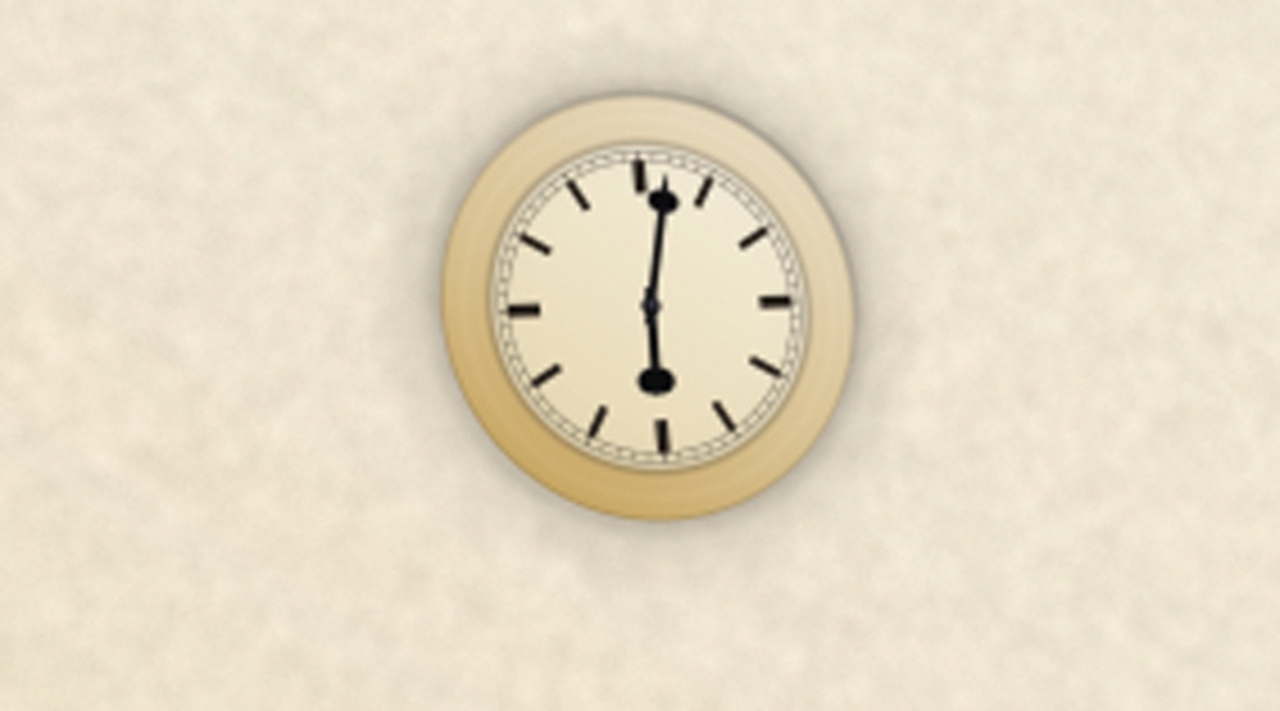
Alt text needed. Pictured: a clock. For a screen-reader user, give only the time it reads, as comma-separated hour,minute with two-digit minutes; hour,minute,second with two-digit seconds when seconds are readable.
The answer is 6,02
